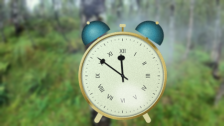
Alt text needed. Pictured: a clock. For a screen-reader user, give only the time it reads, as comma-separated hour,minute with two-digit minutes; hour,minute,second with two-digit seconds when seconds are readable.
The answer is 11,51
